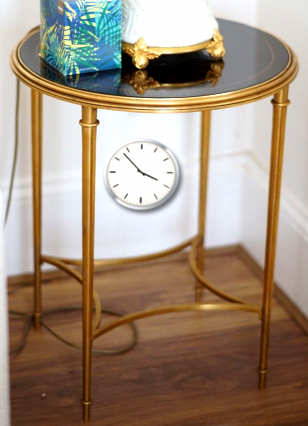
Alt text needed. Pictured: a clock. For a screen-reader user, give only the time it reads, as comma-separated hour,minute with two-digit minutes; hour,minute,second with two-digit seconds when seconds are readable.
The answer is 3,53
